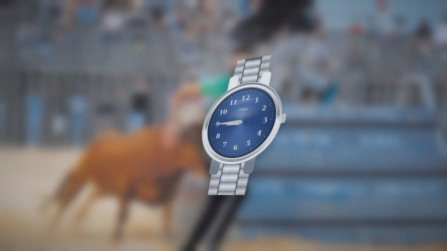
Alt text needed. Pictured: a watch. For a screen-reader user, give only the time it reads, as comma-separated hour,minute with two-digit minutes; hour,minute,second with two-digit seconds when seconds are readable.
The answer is 8,45
